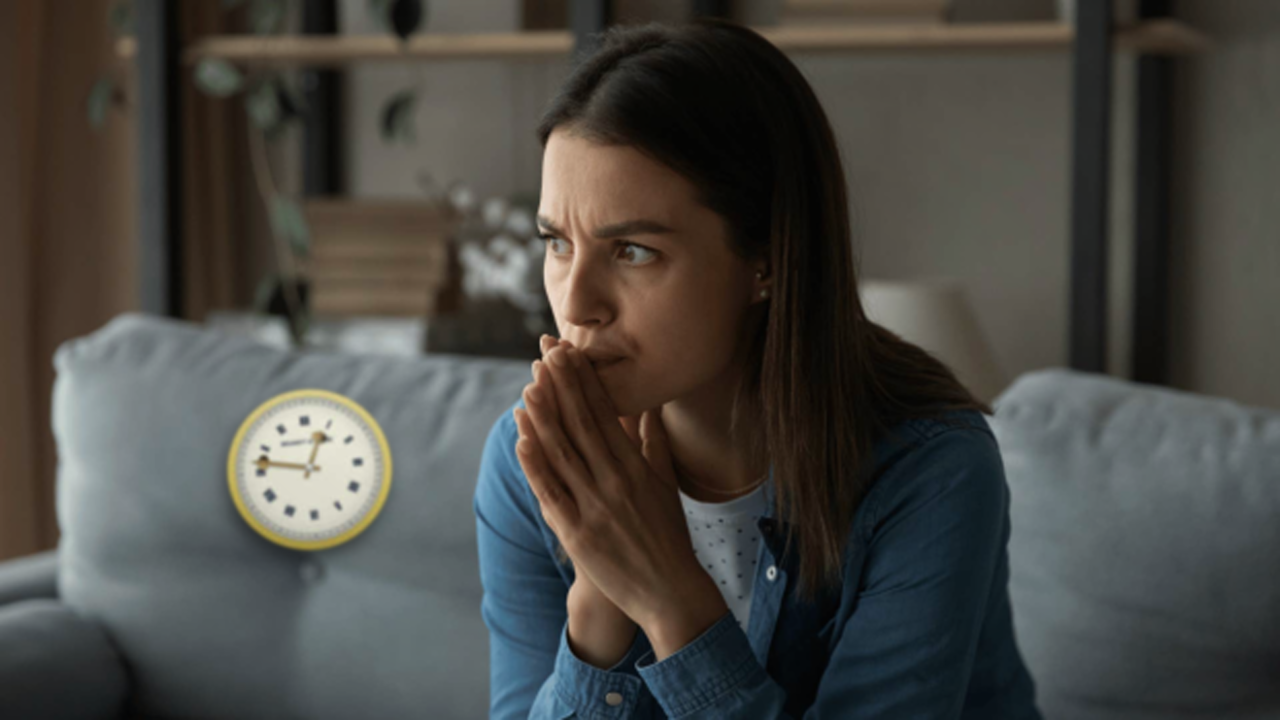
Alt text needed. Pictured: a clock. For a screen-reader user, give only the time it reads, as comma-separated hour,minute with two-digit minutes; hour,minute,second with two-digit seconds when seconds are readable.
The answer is 12,47
